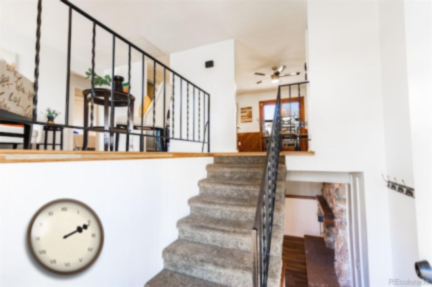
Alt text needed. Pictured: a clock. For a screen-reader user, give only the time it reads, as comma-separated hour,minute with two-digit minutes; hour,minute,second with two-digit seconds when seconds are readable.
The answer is 2,11
